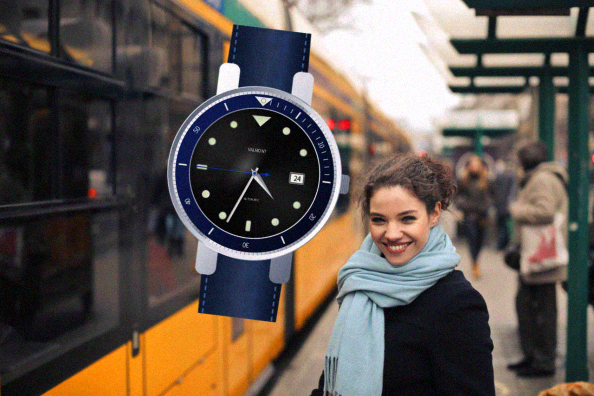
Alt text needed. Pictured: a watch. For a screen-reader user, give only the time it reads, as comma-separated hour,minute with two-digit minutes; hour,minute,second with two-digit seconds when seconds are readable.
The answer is 4,33,45
